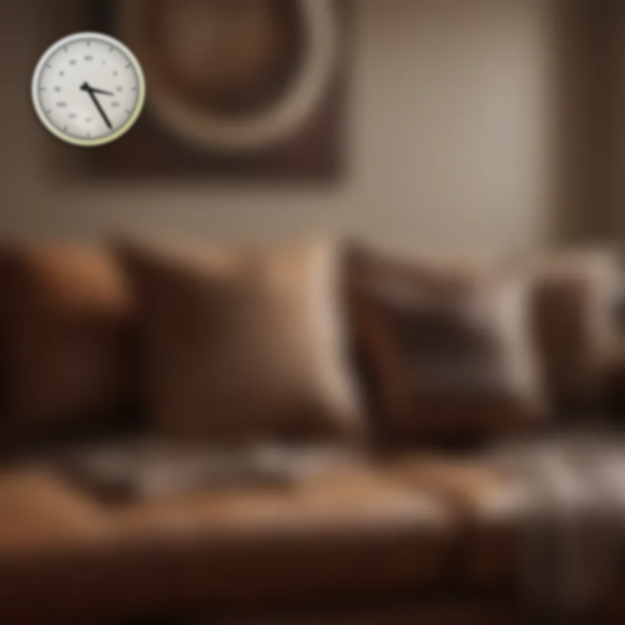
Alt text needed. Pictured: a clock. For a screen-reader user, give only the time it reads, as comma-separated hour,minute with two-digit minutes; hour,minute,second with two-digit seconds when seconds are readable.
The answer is 3,25
